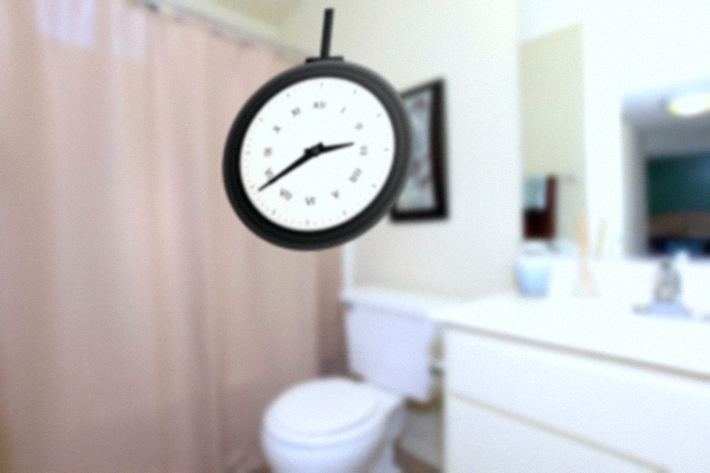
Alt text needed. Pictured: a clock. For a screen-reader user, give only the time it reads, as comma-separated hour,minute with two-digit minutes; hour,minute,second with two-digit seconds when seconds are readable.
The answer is 2,39
